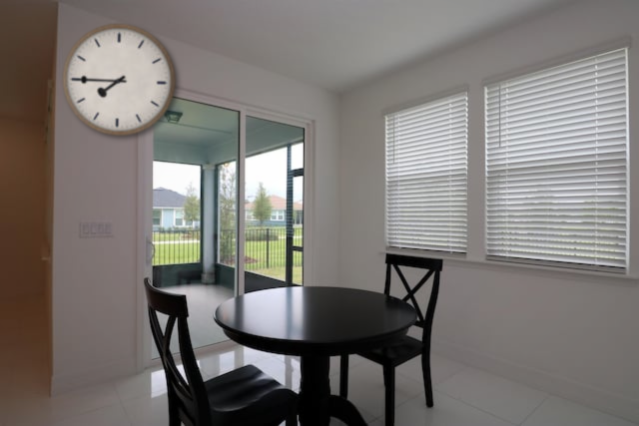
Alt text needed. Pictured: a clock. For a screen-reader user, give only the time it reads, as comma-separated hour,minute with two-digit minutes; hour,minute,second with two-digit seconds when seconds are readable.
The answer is 7,45
